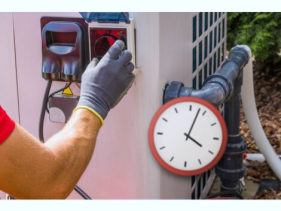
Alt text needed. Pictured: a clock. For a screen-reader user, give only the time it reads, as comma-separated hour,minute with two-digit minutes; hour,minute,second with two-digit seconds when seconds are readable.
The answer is 4,03
